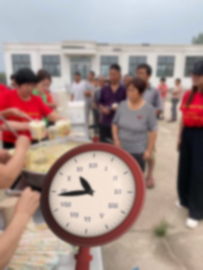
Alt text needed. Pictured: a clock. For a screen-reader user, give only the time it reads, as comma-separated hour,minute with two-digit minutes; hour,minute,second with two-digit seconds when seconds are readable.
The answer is 10,44
